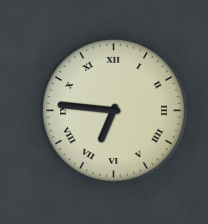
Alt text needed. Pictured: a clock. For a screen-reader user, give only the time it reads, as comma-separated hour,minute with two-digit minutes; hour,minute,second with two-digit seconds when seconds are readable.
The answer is 6,46
